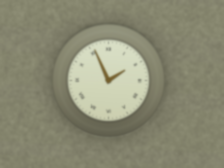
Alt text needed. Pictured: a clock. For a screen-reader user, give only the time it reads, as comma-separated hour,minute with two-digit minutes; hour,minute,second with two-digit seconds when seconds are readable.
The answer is 1,56
